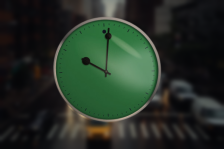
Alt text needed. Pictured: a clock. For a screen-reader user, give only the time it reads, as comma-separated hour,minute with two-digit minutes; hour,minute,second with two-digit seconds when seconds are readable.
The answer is 10,01
